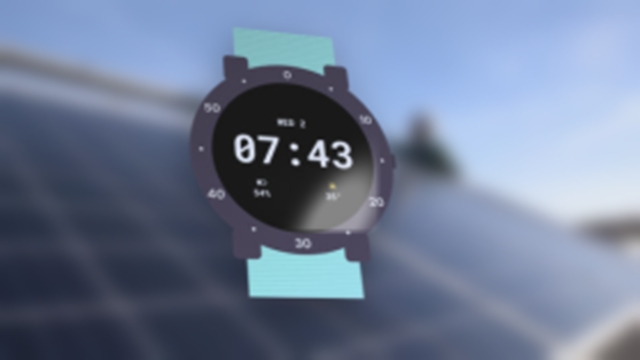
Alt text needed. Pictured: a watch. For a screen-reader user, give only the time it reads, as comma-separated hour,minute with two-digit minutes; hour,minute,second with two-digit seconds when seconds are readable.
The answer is 7,43
